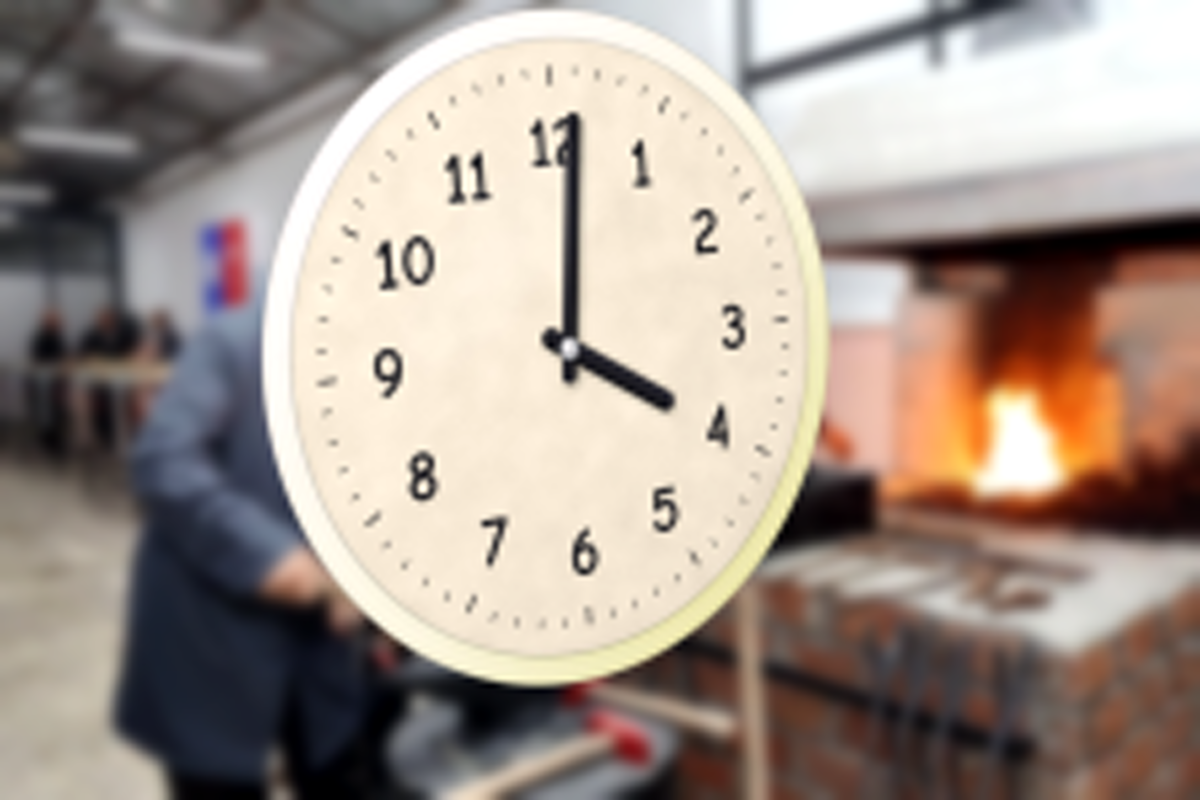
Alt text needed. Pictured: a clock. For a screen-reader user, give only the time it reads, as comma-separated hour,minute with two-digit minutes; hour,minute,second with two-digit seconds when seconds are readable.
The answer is 4,01
